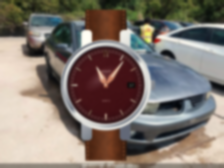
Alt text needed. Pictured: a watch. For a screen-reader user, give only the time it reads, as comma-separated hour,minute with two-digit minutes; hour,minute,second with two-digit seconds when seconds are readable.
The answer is 11,06
